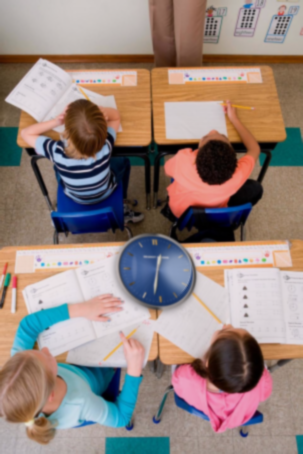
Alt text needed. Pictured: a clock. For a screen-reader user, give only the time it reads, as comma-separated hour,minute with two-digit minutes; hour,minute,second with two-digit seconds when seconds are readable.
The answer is 12,32
